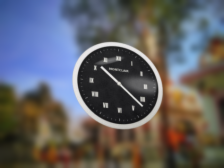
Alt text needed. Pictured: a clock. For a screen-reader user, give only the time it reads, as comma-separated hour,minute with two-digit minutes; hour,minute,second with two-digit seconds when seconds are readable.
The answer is 10,22
